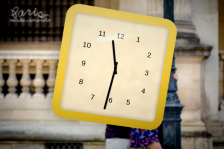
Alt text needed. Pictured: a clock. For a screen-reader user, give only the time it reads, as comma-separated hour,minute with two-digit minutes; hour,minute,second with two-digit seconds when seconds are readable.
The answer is 11,31
